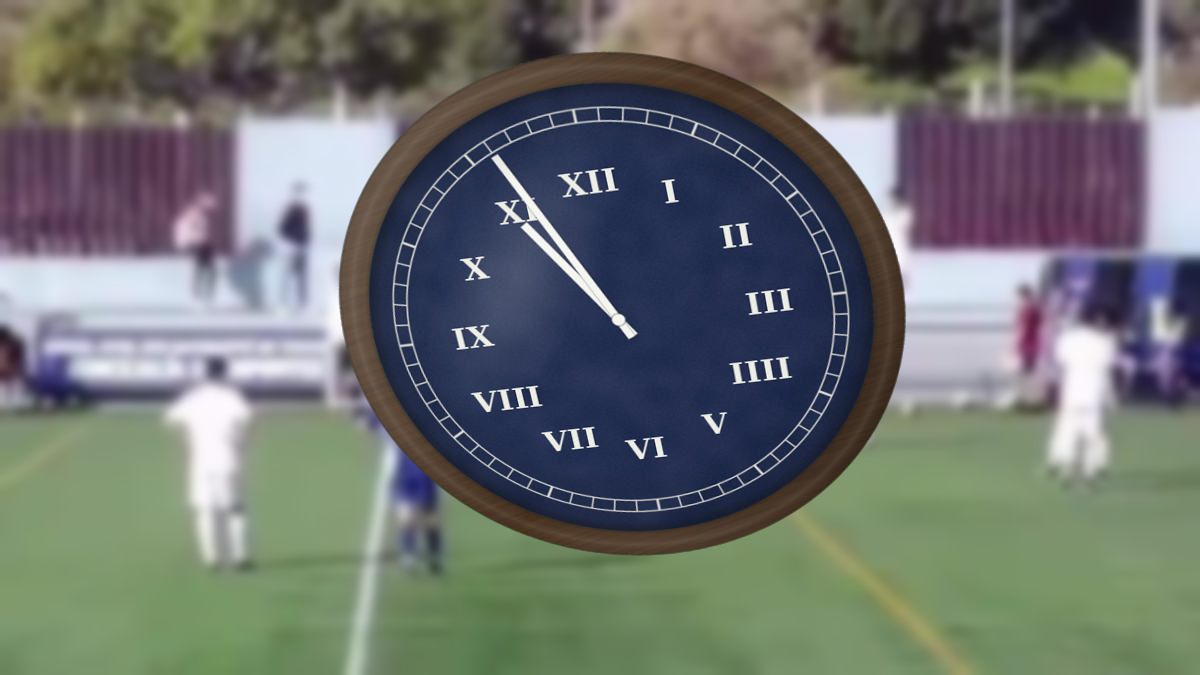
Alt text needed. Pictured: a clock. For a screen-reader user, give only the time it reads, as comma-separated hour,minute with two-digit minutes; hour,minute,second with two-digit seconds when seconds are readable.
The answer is 10,56
